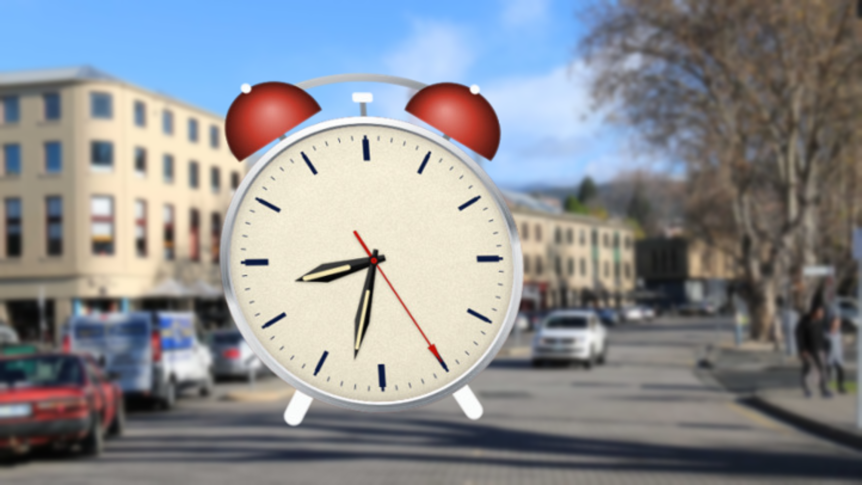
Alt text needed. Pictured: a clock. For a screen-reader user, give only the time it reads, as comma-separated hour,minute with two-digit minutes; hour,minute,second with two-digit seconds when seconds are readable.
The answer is 8,32,25
